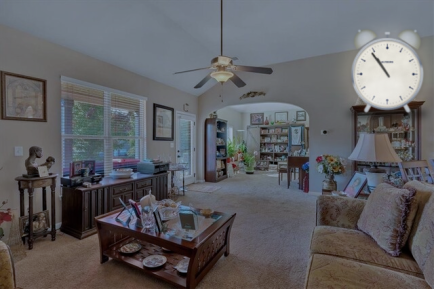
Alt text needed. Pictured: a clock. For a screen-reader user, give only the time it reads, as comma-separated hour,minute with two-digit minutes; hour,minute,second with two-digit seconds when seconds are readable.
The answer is 10,54
